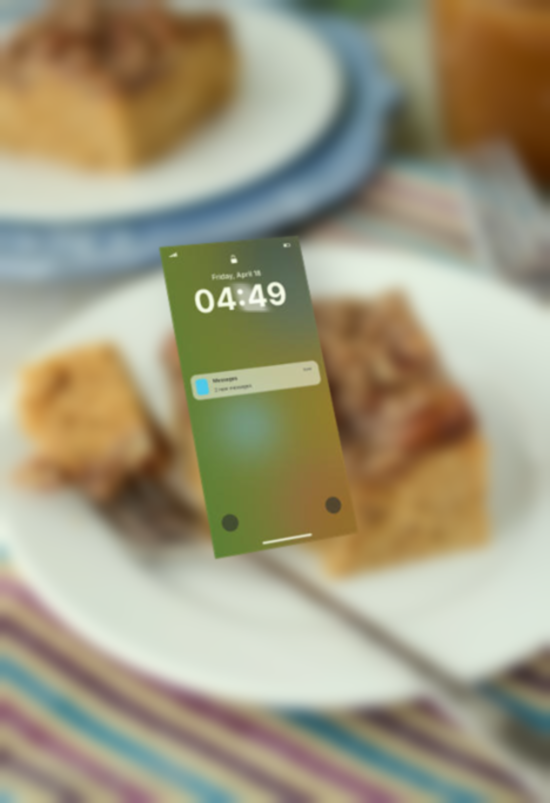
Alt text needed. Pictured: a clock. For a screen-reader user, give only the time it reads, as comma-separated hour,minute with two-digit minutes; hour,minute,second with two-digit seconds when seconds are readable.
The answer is 4,49
